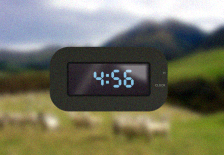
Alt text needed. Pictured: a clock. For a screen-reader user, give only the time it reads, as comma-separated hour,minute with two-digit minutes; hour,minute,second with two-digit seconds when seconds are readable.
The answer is 4,56
